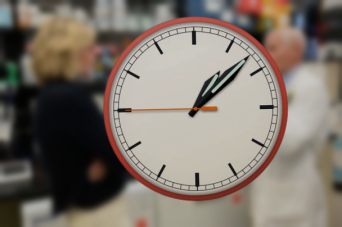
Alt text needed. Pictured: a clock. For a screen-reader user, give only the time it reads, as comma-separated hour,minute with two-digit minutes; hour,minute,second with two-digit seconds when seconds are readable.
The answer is 1,07,45
